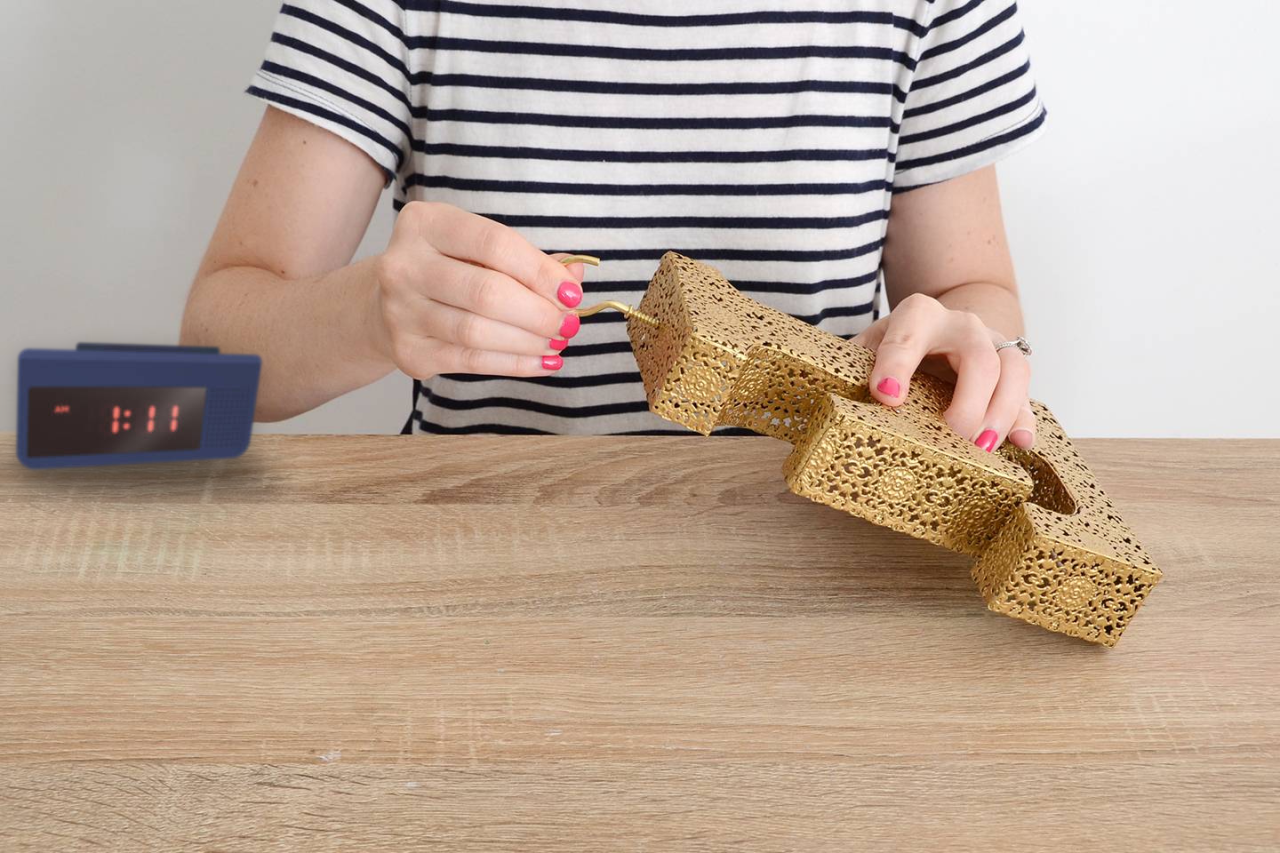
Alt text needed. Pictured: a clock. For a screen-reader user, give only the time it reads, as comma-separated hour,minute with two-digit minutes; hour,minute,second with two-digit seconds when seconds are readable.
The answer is 1,11
